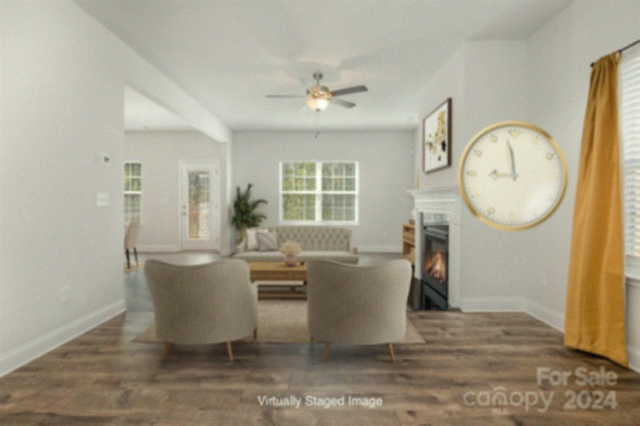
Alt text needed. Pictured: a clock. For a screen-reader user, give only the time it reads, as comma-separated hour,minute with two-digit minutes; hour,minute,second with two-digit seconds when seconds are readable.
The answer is 8,58
